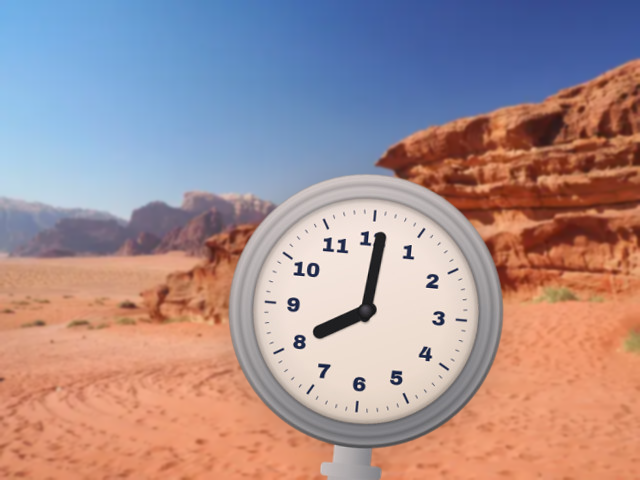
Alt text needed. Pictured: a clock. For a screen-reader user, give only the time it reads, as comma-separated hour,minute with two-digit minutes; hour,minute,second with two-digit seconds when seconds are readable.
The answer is 8,01
